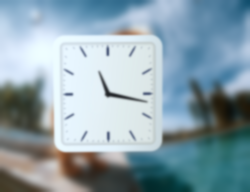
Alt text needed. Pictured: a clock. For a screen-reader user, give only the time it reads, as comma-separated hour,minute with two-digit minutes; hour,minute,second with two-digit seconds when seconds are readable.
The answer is 11,17
